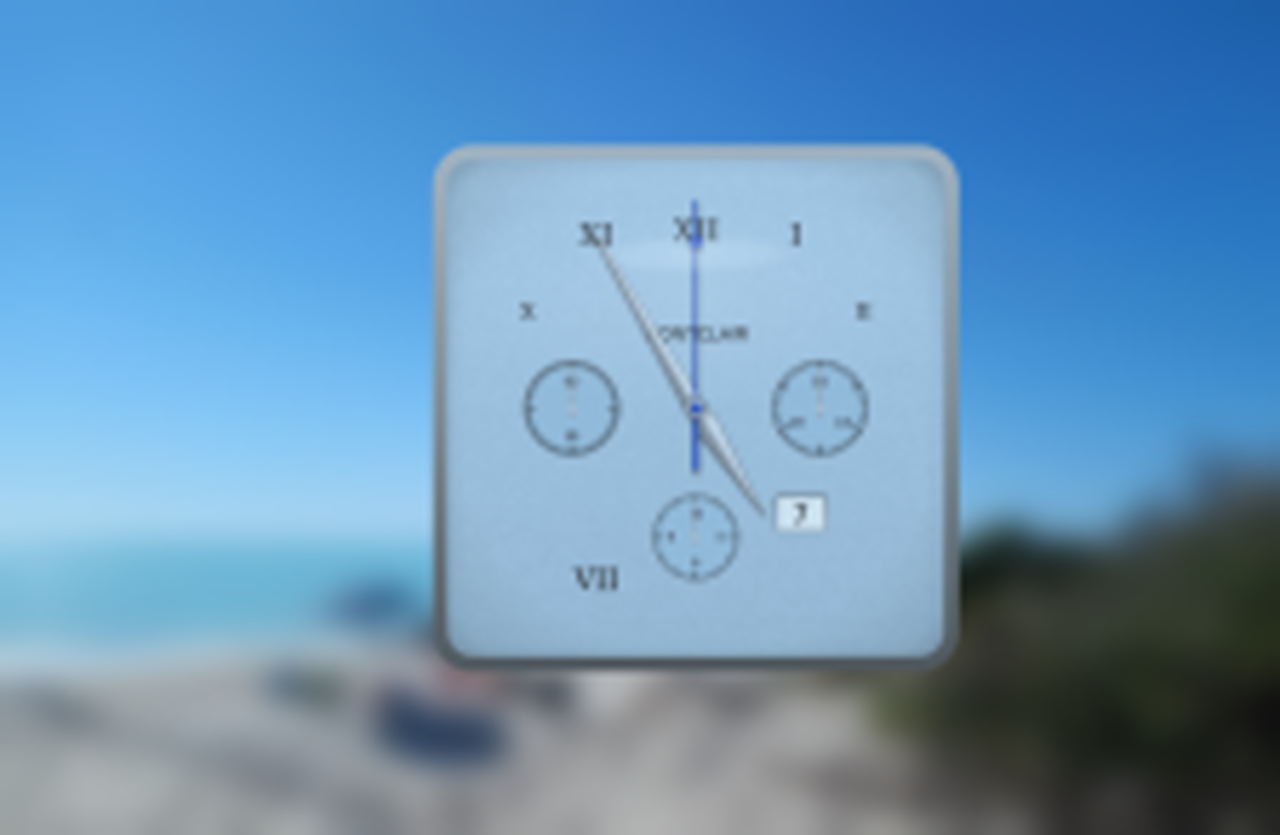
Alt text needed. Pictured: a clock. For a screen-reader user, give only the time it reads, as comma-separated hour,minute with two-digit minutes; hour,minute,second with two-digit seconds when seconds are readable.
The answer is 4,55
